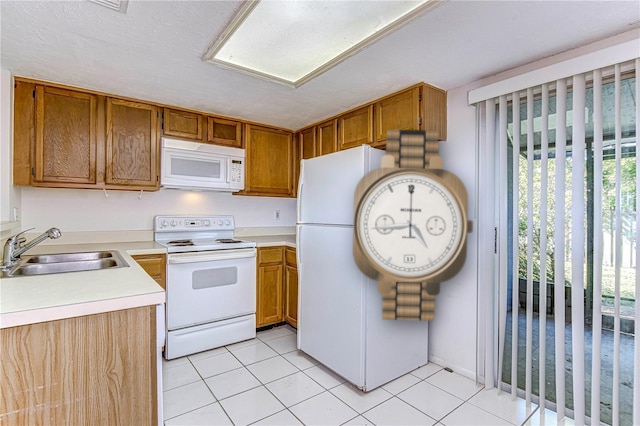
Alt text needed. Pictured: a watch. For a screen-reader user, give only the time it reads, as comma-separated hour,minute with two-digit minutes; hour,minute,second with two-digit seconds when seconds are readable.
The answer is 4,44
